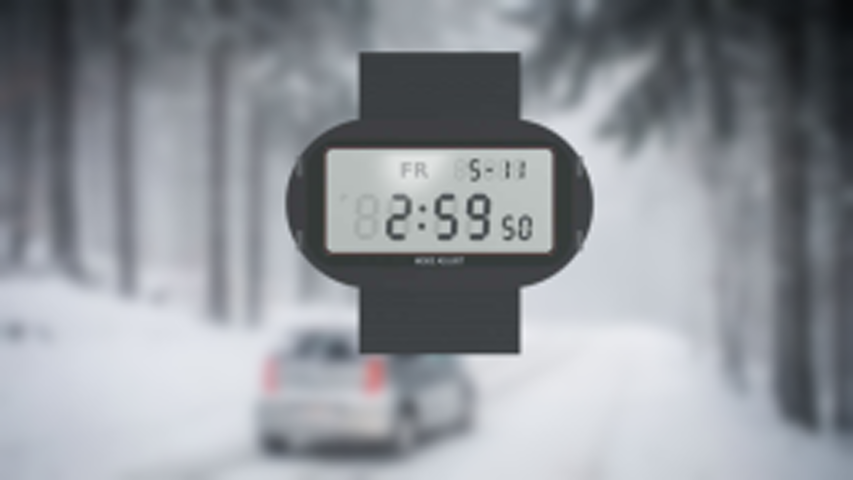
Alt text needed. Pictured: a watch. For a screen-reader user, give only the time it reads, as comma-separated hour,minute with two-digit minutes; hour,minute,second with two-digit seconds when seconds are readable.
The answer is 2,59,50
